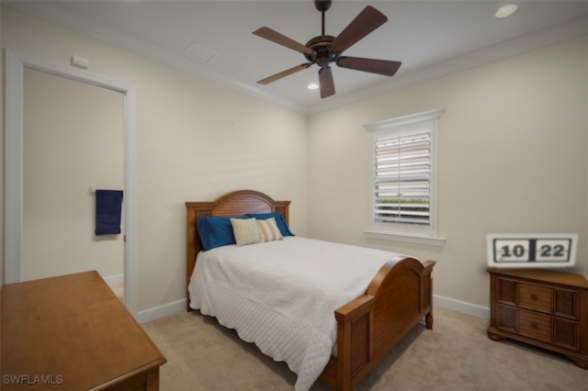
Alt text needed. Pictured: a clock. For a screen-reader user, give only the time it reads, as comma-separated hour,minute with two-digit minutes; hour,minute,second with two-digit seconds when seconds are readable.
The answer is 10,22
